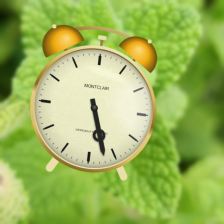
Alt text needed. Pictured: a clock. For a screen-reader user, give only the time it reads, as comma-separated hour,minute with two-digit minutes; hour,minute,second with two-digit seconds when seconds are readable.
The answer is 5,27
